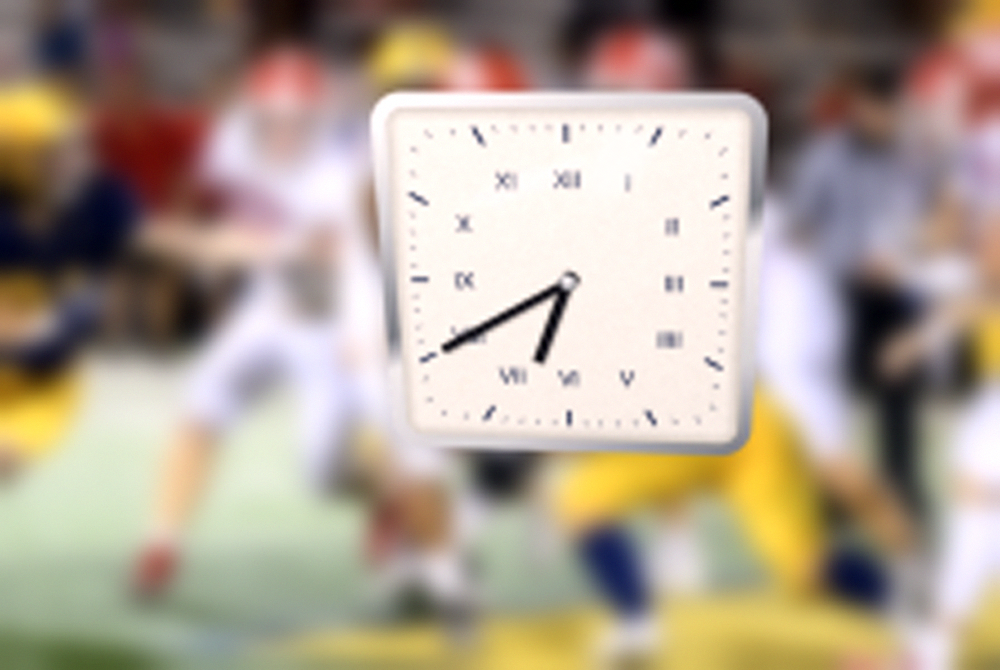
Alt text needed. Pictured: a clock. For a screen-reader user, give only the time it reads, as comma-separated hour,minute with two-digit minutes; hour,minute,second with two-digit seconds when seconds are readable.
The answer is 6,40
